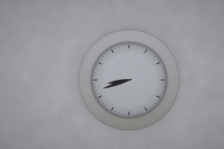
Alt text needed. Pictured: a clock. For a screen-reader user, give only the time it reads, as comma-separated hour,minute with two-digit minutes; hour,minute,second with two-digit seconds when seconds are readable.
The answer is 8,42
